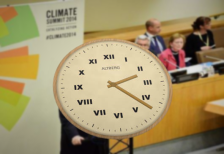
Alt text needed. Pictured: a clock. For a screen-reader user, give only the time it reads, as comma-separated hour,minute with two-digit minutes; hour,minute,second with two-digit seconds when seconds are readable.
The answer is 2,22
